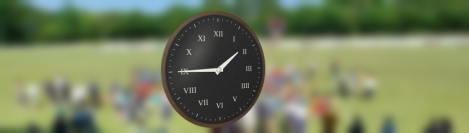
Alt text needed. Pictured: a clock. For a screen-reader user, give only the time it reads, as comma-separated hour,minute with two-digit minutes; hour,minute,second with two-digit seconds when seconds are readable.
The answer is 1,45
